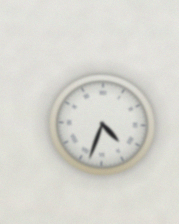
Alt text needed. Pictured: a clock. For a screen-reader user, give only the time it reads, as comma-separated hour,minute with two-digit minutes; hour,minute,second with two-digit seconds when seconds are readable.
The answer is 4,33
